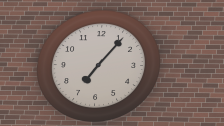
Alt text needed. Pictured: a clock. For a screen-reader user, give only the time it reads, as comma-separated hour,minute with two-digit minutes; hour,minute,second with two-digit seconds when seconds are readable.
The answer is 7,06
